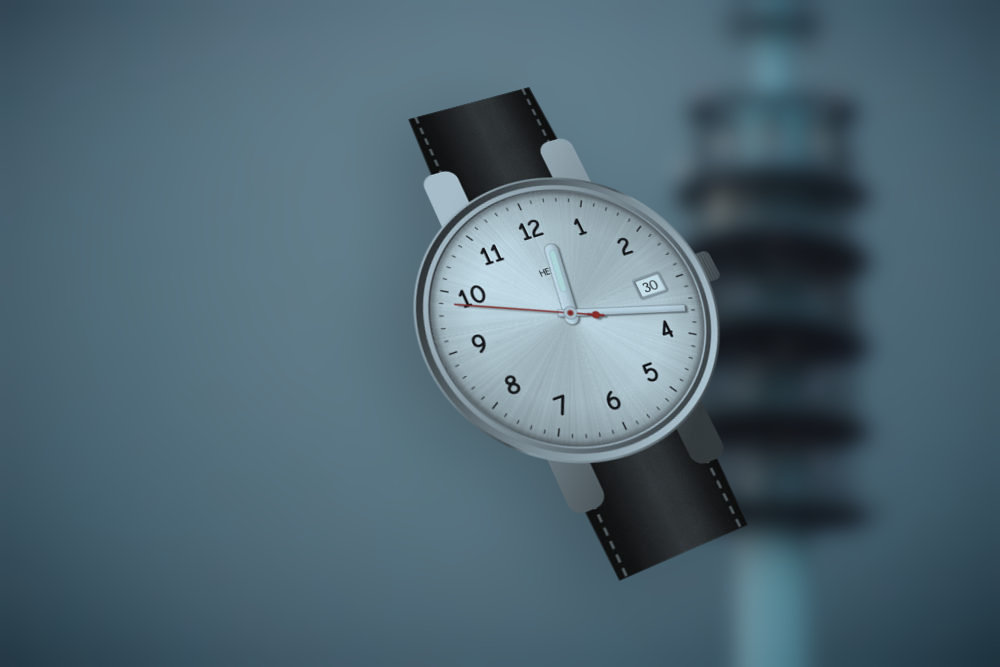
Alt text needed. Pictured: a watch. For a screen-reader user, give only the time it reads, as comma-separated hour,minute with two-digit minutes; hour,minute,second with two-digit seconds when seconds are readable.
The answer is 12,17,49
